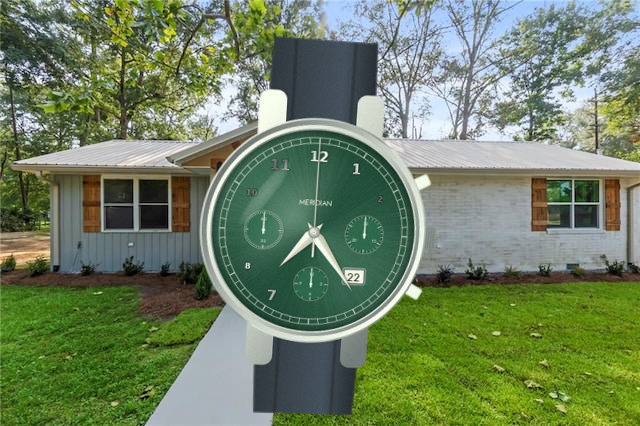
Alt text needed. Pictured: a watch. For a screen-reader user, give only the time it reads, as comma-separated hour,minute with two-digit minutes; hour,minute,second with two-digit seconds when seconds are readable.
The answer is 7,24
